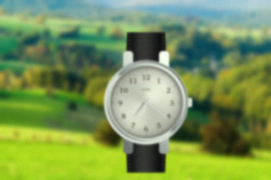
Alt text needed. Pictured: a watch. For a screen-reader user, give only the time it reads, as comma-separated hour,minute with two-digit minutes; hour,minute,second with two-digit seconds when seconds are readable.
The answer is 7,21
